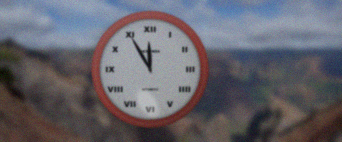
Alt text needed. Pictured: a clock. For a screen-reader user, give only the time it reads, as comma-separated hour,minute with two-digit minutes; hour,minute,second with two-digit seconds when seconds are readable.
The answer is 11,55
